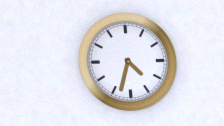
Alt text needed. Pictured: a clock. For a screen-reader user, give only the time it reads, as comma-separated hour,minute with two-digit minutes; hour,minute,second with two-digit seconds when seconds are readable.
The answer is 4,33
